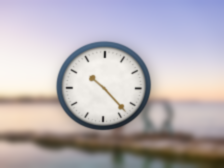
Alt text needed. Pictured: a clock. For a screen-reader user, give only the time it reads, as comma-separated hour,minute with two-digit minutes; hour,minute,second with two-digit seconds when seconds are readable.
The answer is 10,23
